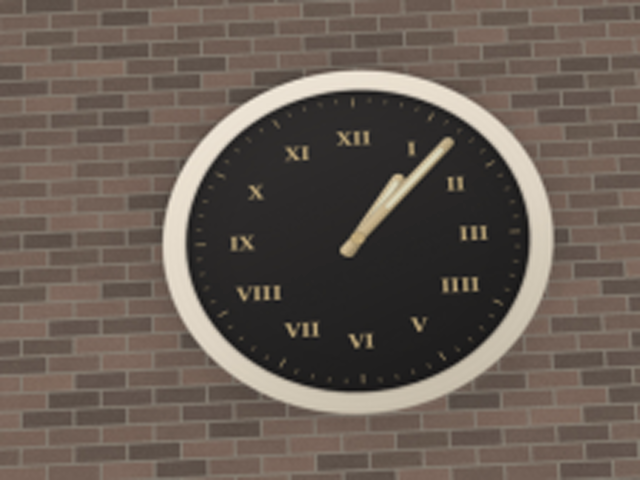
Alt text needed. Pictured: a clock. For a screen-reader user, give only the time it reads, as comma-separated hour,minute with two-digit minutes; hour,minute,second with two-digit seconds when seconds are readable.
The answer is 1,07
